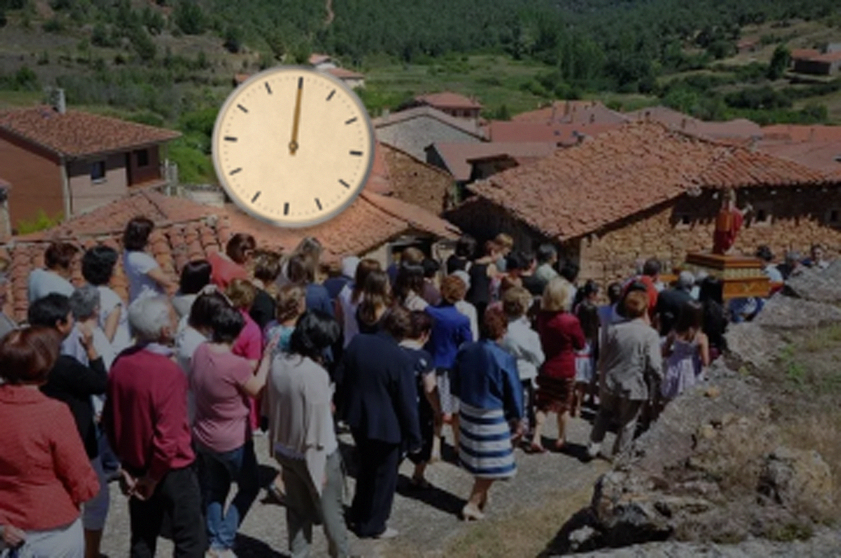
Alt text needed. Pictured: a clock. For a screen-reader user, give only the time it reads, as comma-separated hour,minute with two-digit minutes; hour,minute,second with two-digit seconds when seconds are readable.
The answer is 12,00
